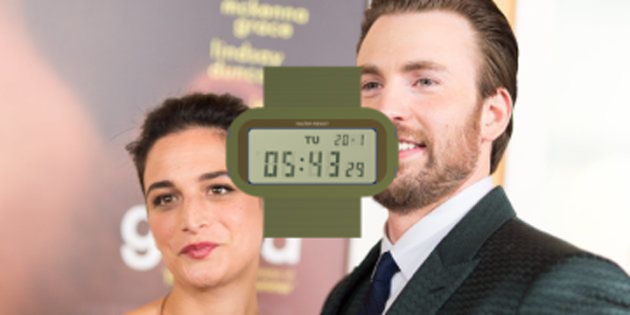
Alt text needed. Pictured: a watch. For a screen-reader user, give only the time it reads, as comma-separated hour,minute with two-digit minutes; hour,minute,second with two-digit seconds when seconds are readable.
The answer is 5,43,29
